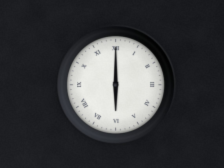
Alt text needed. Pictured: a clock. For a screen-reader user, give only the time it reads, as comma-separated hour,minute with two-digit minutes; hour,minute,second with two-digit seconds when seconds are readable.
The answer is 6,00
